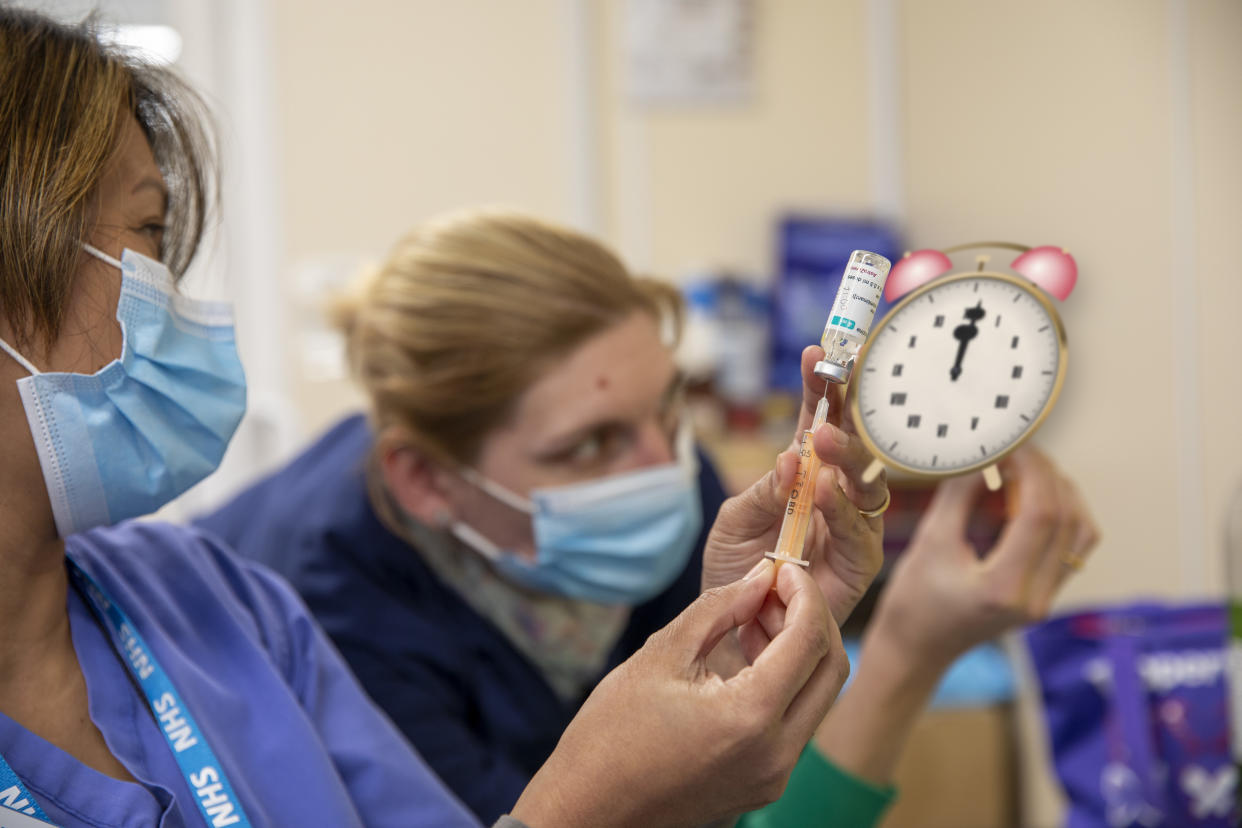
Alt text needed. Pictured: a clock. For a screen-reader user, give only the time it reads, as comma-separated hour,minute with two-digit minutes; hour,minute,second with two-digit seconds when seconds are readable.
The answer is 12,01
